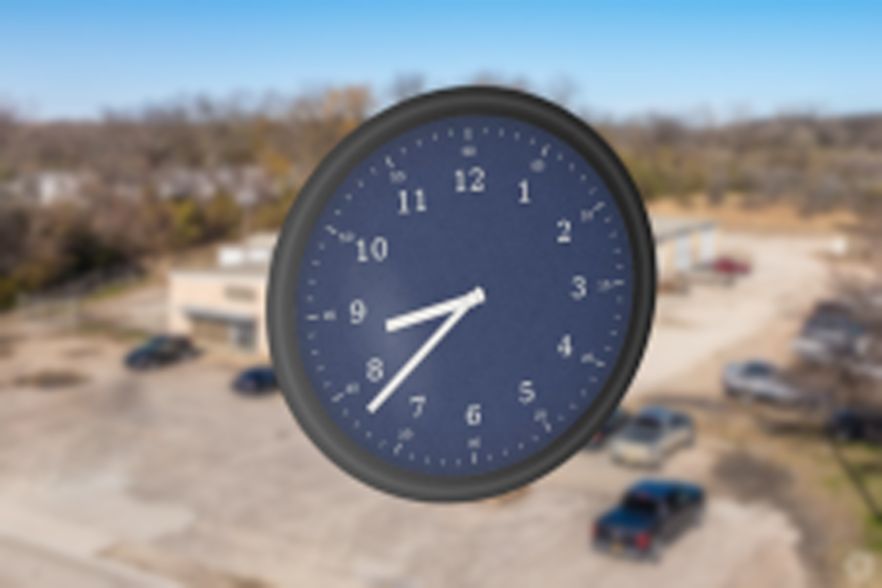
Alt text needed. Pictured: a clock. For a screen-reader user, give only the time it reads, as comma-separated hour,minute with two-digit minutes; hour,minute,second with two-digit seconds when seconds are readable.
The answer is 8,38
